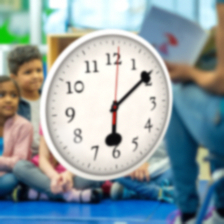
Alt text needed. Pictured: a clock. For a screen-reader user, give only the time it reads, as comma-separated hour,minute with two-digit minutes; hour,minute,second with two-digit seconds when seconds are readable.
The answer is 6,09,01
